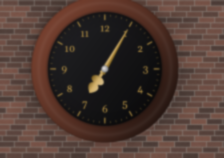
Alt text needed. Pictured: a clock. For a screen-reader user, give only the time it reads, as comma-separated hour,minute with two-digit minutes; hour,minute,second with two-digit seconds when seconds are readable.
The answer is 7,05
